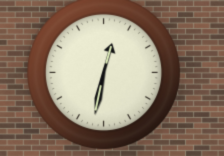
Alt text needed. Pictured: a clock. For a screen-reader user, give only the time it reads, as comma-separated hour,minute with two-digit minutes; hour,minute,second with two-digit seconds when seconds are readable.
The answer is 12,32
